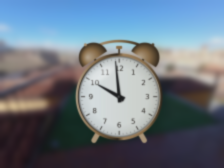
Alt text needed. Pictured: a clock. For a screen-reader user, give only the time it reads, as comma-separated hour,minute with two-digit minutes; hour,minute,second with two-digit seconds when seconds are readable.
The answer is 9,59
